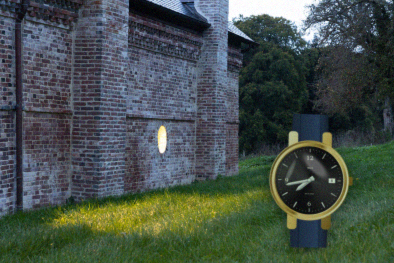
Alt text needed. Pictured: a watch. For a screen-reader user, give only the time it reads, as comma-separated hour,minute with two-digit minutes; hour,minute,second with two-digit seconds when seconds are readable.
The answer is 7,43
